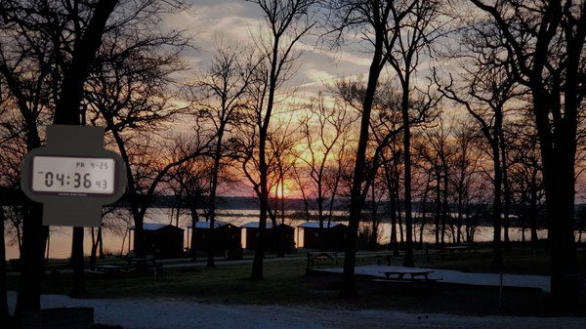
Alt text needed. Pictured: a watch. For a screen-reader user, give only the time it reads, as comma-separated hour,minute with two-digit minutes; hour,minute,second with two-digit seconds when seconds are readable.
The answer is 4,36,43
